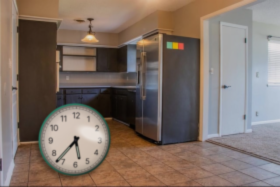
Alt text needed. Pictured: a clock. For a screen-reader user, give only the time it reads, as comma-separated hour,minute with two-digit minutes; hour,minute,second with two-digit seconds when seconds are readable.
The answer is 5,37
